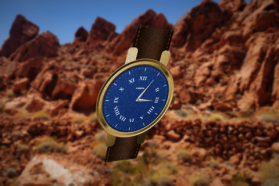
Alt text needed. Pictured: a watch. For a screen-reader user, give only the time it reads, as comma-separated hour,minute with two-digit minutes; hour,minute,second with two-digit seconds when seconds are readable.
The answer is 3,05
